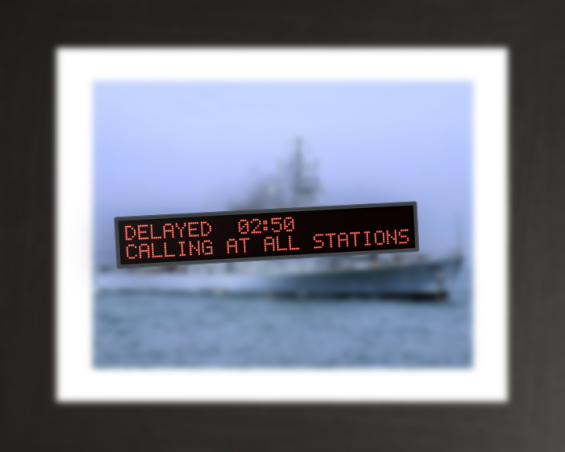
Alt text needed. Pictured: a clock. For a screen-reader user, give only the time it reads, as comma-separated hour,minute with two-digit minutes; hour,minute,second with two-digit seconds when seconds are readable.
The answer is 2,50
